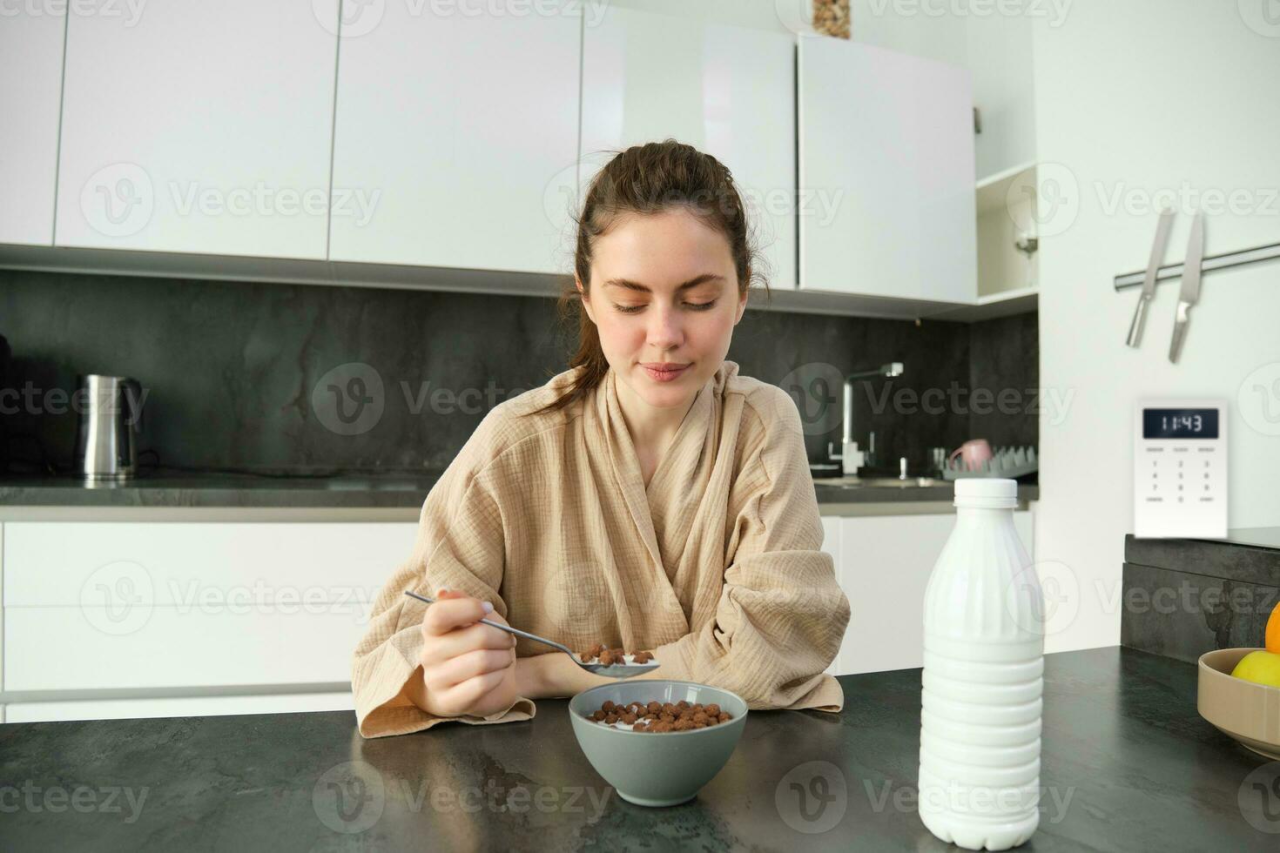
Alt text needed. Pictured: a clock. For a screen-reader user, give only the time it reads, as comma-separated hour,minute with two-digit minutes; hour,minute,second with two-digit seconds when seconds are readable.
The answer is 11,43
